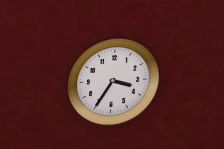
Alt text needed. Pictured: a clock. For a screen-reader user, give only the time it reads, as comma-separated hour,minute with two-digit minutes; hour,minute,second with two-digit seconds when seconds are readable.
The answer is 3,35
